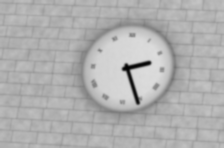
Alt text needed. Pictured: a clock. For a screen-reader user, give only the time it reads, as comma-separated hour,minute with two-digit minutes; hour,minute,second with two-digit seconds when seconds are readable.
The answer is 2,26
